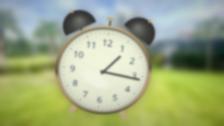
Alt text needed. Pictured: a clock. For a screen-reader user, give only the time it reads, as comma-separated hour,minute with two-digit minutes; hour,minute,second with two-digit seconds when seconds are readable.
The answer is 1,16
